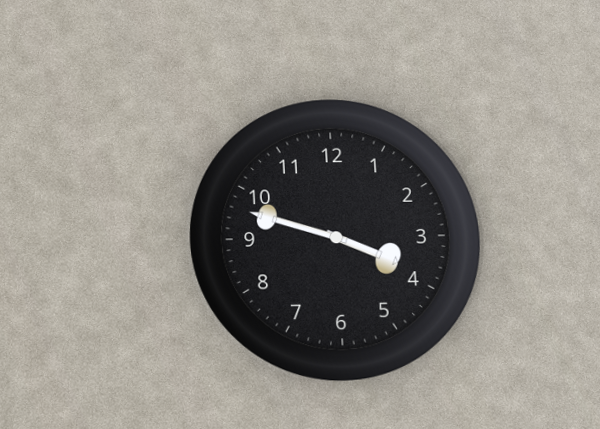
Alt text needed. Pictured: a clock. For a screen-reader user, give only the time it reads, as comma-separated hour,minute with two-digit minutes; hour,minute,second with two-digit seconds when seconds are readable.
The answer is 3,48
